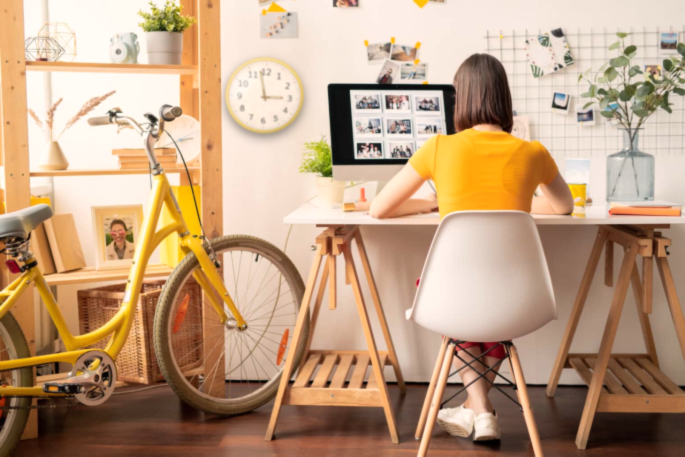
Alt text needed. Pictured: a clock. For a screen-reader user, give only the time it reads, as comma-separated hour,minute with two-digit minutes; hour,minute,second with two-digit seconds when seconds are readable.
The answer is 2,58
